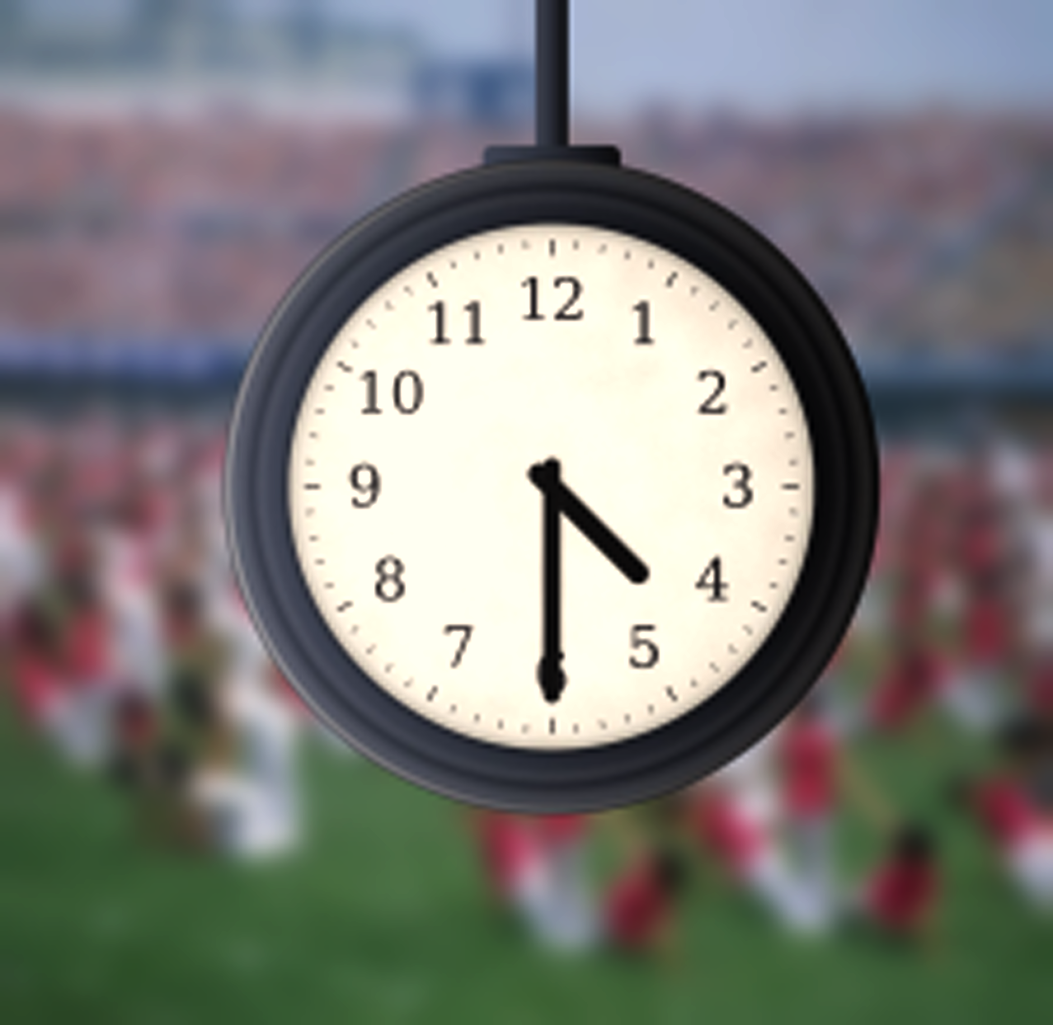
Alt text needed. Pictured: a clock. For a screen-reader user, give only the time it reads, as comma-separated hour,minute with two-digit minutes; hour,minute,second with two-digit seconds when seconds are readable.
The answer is 4,30
